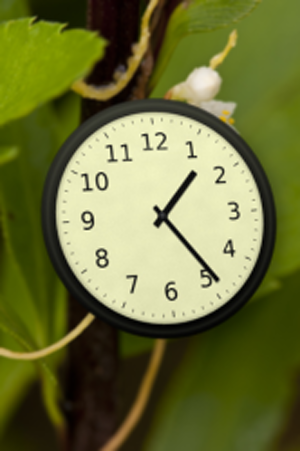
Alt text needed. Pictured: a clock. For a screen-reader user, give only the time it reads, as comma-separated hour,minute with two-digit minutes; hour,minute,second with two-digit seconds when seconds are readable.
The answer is 1,24
